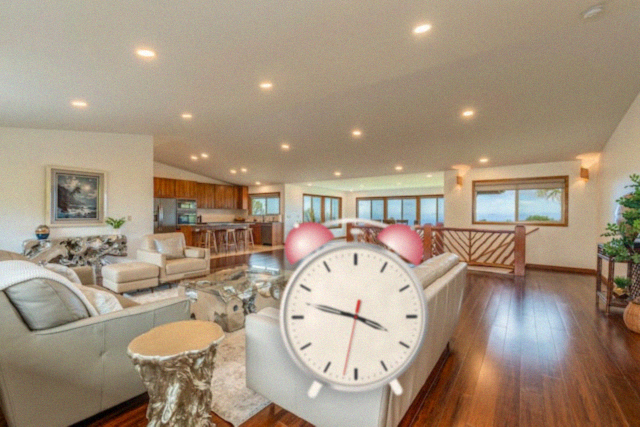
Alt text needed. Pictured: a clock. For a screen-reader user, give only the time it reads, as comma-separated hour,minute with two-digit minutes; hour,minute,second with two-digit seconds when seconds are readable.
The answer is 3,47,32
